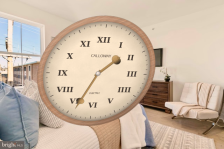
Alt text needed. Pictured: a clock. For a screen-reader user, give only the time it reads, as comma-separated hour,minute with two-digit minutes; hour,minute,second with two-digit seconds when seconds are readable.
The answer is 1,34
